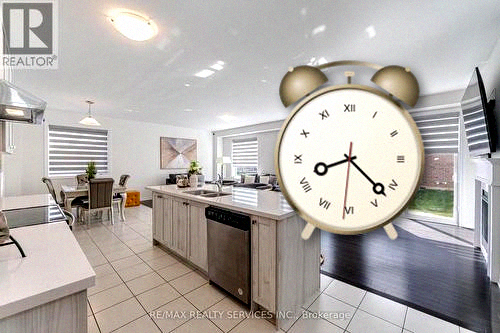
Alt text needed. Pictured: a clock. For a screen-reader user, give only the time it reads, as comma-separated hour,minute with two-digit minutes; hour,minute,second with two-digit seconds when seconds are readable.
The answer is 8,22,31
